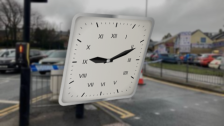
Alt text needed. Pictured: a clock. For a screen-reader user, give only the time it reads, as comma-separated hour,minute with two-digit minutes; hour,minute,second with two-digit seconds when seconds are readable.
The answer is 9,11
